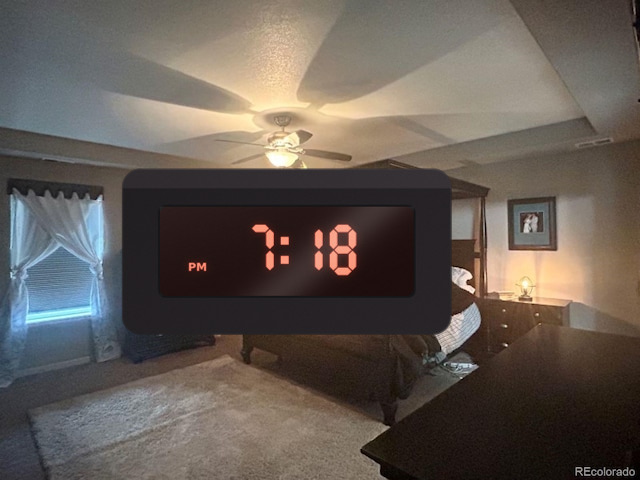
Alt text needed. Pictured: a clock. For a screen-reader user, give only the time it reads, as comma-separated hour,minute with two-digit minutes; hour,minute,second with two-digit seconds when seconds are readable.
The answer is 7,18
